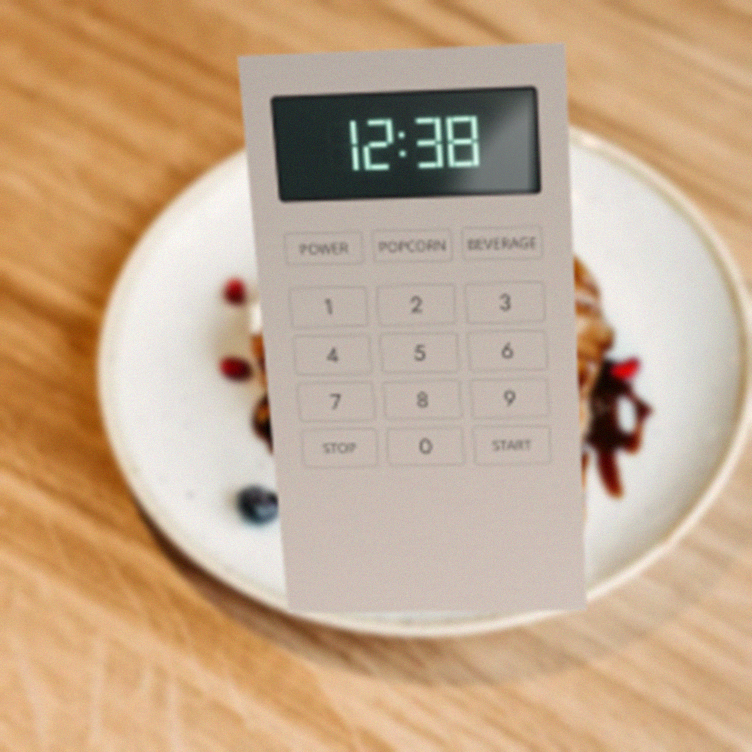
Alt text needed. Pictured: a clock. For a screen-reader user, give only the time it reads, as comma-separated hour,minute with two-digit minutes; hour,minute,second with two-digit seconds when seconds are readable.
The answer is 12,38
